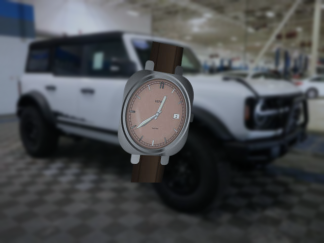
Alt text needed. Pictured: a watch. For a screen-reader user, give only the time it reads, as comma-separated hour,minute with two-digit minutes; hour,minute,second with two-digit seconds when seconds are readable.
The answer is 12,39
